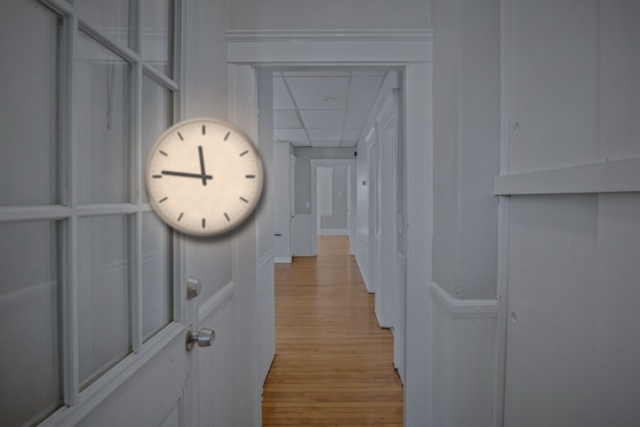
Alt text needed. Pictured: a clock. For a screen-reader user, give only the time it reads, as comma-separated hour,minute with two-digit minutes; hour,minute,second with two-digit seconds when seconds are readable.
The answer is 11,46
